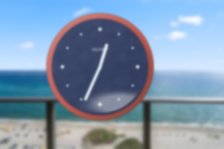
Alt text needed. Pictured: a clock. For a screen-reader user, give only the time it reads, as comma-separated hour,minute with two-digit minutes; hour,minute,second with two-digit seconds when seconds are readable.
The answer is 12,34
